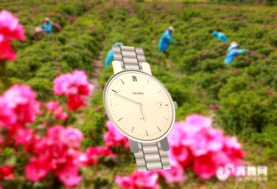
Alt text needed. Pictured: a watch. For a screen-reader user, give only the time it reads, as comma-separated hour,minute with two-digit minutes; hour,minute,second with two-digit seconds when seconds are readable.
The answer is 5,49
